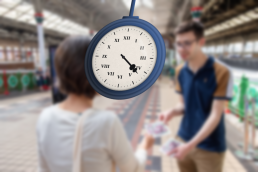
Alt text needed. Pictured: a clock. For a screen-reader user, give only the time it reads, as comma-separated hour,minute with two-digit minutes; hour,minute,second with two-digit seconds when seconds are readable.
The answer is 4,22
